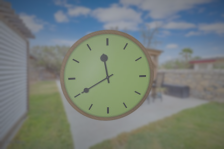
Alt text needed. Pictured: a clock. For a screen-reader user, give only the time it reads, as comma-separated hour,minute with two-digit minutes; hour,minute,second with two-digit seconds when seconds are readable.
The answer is 11,40
